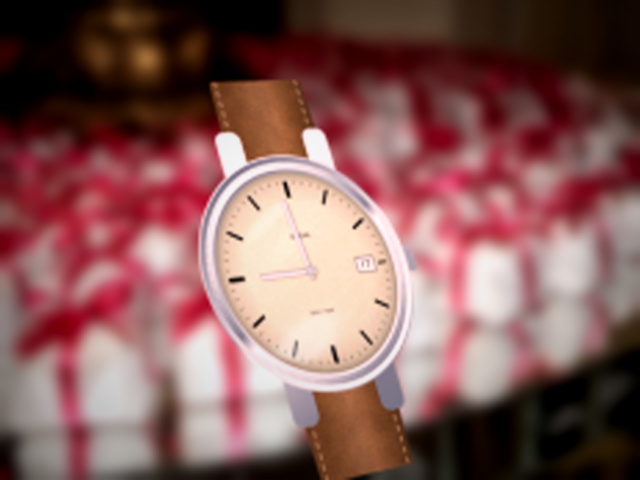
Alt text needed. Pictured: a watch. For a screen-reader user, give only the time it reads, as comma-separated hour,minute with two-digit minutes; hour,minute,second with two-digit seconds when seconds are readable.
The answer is 8,59
